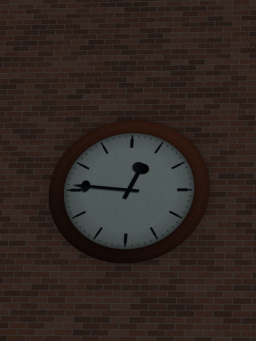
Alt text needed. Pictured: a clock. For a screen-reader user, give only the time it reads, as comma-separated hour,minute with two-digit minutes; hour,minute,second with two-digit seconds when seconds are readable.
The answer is 12,46
